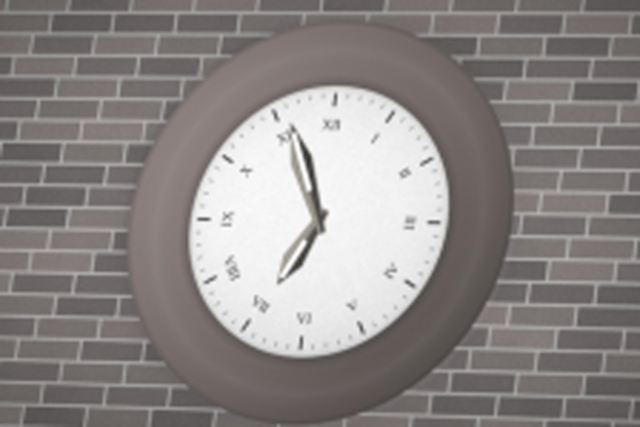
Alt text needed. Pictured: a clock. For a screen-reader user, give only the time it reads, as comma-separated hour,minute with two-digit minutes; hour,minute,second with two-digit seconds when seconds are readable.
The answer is 6,56
